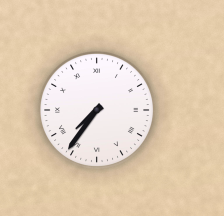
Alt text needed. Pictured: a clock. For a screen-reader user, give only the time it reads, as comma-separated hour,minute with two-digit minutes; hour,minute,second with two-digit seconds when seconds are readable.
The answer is 7,36
